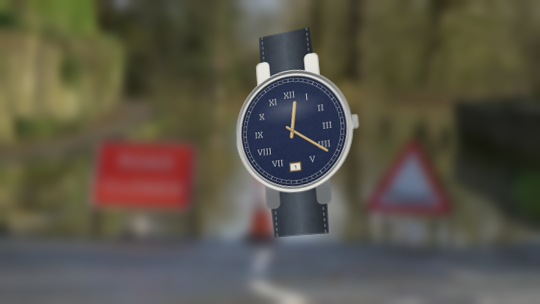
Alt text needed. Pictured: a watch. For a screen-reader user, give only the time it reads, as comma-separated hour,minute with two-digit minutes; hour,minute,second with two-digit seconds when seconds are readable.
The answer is 12,21
